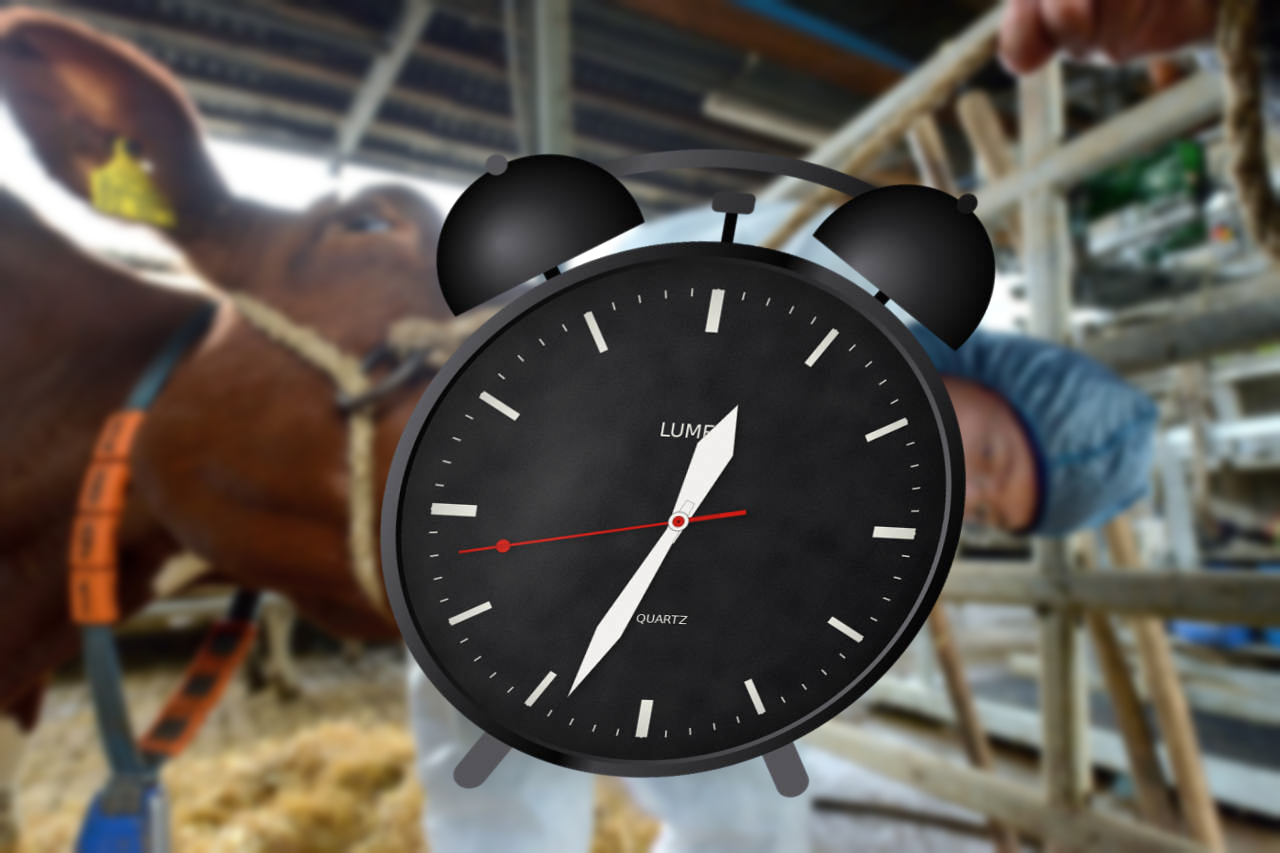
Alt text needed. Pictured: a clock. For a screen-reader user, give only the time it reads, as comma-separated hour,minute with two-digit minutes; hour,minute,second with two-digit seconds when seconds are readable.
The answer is 12,33,43
